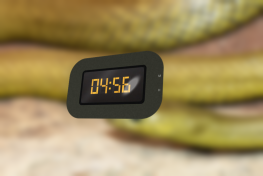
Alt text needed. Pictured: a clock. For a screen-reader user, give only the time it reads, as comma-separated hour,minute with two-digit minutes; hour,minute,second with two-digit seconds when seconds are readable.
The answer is 4,56
